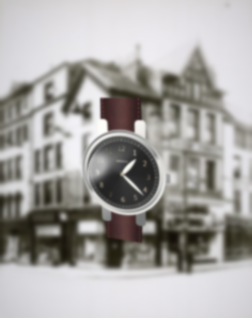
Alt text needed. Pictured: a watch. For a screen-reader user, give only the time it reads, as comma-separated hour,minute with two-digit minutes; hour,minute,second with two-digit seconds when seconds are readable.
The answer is 1,22
